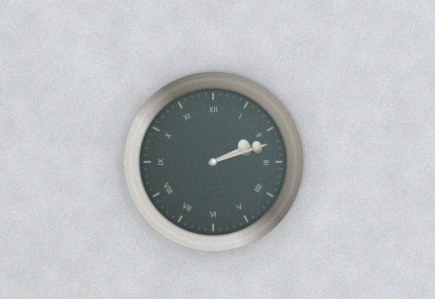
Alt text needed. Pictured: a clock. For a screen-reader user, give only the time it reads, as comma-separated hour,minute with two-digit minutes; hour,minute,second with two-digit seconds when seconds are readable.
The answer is 2,12
